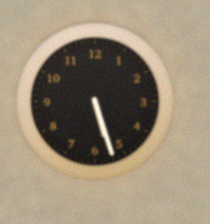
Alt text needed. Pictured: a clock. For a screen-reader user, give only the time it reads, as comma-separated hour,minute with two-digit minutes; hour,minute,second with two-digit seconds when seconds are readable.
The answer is 5,27
